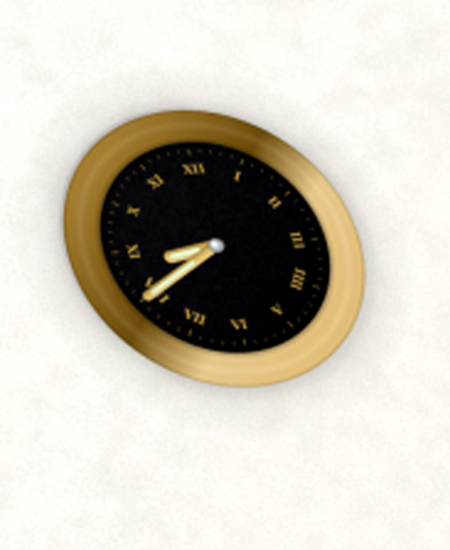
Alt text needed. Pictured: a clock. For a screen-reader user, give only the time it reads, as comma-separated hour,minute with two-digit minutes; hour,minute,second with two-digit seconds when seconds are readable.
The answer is 8,40
